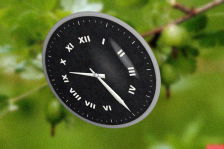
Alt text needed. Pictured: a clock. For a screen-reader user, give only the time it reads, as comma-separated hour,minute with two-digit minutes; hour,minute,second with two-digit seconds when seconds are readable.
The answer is 9,25
